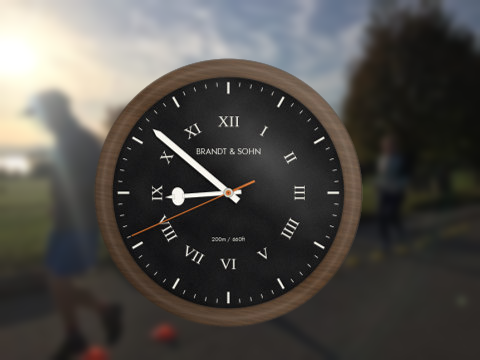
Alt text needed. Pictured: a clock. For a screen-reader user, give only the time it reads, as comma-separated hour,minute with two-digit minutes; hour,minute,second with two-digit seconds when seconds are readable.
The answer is 8,51,41
